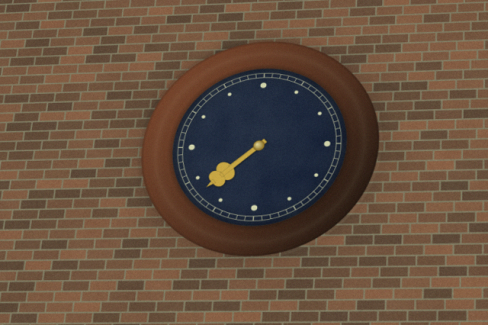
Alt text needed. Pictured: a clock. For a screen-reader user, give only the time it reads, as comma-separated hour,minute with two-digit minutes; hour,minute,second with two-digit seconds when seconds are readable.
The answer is 7,38
